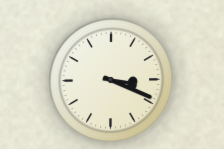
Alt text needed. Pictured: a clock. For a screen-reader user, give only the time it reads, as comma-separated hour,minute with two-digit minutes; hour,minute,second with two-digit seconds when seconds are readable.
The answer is 3,19
